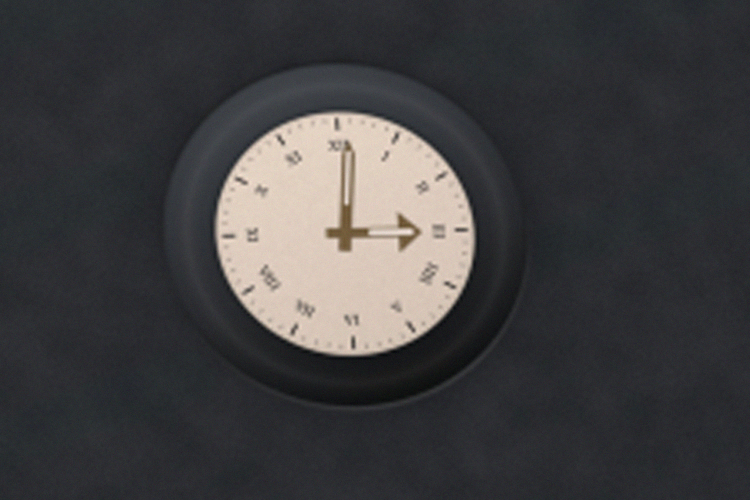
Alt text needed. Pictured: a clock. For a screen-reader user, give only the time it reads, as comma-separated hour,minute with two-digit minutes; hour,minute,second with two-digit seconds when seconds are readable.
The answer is 3,01
